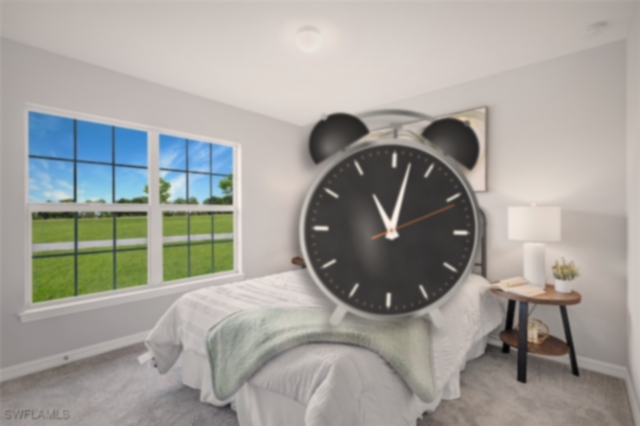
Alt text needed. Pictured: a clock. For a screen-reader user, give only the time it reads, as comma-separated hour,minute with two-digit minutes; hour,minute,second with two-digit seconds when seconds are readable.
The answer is 11,02,11
